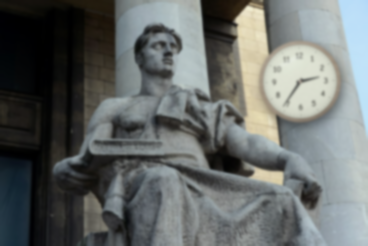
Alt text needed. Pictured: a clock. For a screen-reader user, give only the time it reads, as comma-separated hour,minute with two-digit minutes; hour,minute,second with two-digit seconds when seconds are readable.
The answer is 2,36
